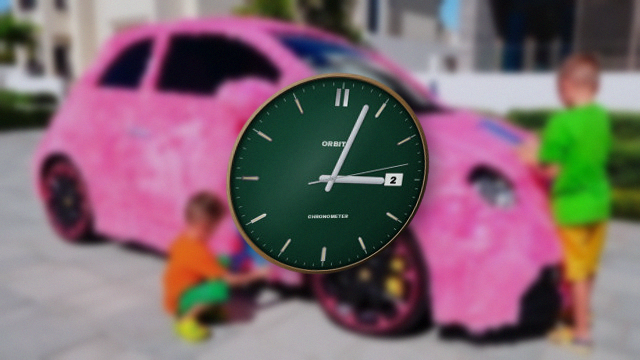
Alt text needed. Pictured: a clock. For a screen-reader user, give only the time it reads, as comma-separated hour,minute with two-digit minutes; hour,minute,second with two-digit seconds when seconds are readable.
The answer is 3,03,13
